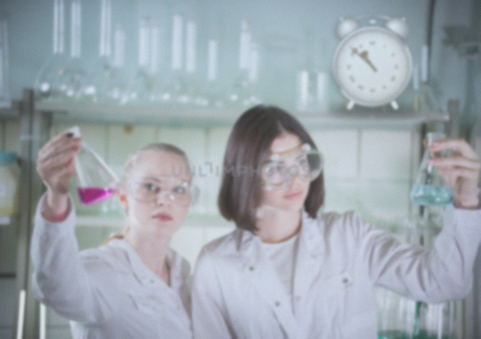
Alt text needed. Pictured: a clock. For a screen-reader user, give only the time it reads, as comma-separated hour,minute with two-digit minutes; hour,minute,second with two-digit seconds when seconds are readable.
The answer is 10,52
